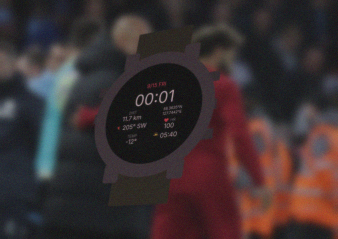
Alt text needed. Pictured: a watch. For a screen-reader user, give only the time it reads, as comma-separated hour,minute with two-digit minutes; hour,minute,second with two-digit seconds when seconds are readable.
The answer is 0,01
